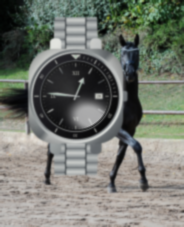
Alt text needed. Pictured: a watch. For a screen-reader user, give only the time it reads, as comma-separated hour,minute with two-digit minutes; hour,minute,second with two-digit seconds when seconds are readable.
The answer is 12,46
